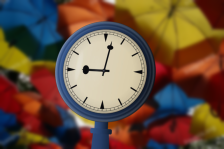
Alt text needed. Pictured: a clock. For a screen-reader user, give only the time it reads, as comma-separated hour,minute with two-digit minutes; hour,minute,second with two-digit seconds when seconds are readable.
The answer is 9,02
